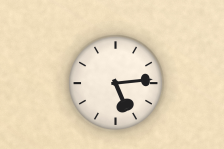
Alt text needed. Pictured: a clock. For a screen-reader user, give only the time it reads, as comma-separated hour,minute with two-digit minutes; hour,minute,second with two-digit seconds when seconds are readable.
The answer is 5,14
